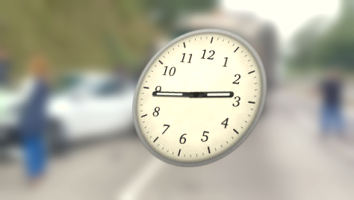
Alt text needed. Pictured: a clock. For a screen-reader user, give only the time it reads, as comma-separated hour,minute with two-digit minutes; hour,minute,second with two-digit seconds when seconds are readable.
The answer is 2,44
